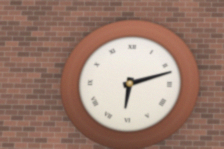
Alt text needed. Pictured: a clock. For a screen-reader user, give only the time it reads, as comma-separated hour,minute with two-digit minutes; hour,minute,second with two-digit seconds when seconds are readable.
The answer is 6,12
